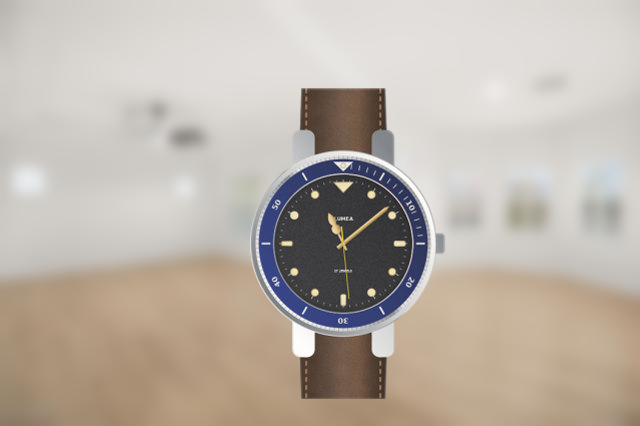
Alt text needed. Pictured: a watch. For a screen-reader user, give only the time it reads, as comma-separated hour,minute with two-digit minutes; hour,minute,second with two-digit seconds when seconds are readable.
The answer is 11,08,29
